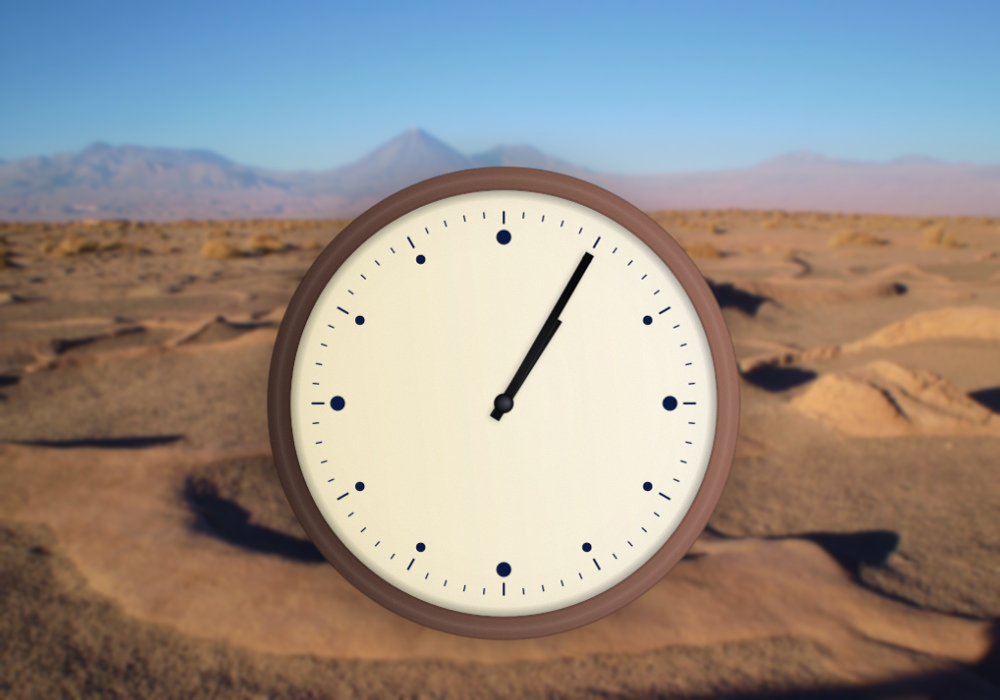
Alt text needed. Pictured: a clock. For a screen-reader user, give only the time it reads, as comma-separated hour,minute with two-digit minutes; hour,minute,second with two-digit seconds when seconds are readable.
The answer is 1,05
